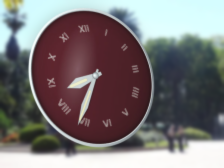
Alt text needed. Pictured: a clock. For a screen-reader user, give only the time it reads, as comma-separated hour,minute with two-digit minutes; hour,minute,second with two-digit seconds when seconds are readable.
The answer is 8,36
